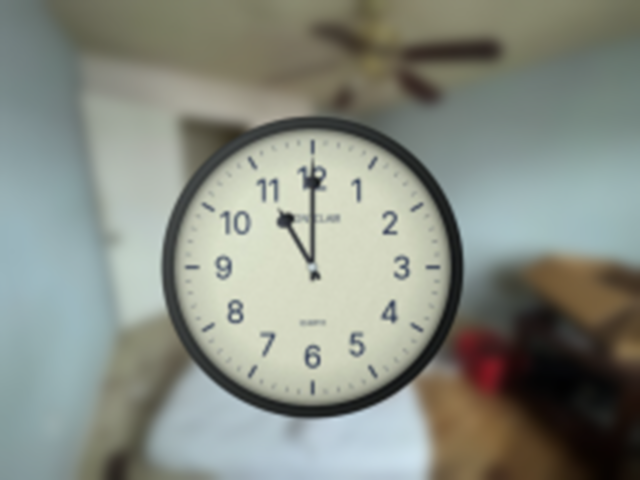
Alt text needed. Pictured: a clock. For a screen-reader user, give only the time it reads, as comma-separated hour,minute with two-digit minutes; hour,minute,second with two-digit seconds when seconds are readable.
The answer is 11,00
